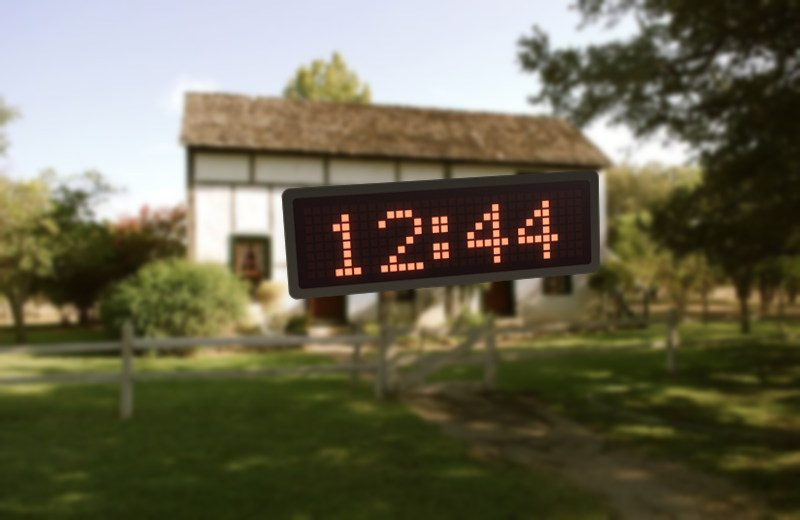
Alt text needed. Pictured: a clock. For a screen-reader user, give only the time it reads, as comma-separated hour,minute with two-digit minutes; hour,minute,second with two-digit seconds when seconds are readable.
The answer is 12,44
